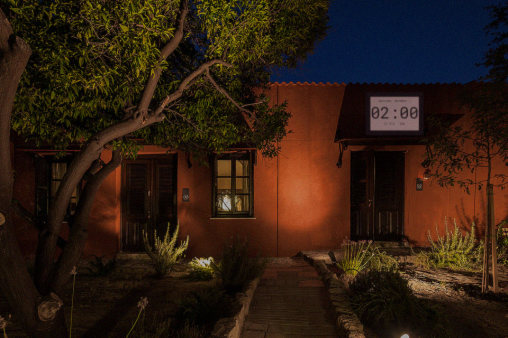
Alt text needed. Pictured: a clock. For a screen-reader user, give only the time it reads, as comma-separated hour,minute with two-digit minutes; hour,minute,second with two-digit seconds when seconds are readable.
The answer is 2,00
